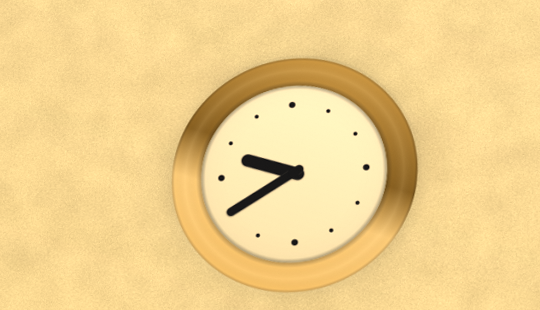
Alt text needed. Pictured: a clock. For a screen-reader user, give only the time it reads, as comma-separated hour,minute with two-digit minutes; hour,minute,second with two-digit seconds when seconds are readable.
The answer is 9,40
